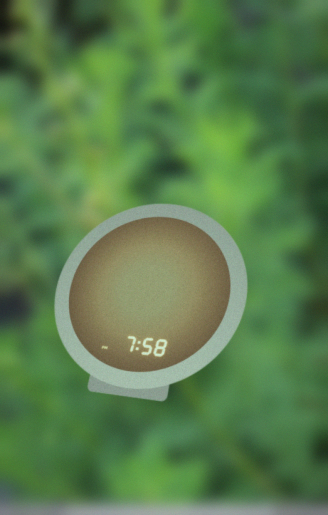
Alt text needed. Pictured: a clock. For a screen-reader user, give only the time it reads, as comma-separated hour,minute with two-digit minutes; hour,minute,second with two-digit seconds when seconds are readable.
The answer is 7,58
